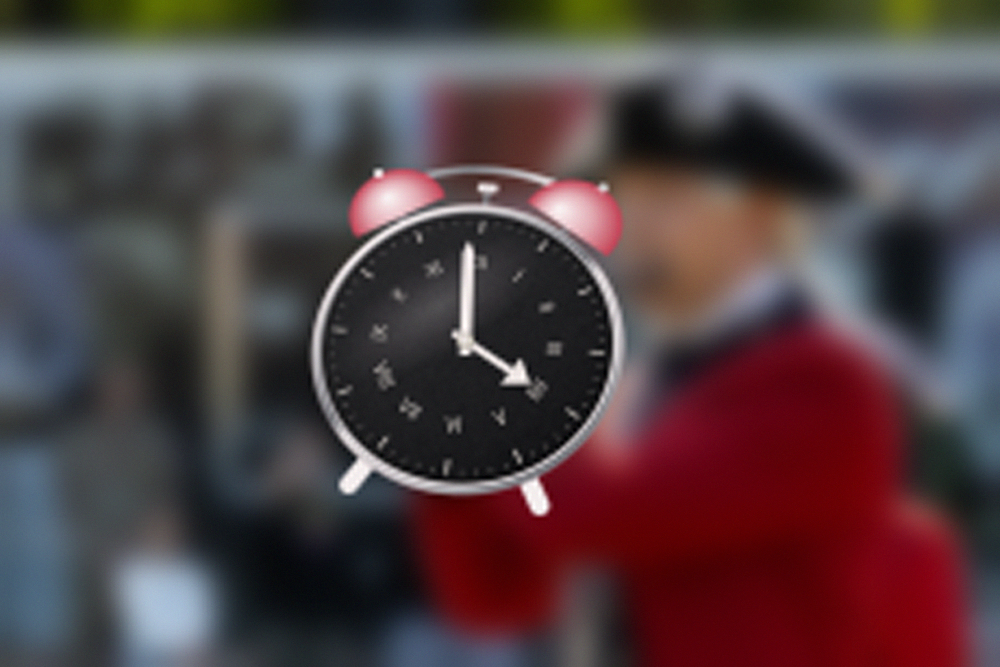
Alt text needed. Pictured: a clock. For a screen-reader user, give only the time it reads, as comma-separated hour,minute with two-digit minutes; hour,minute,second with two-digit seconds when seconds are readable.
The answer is 3,59
